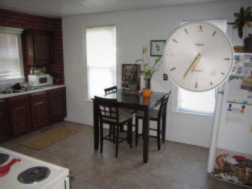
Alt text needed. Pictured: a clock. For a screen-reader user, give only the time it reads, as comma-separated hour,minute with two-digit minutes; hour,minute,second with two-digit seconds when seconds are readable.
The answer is 6,35
